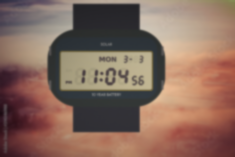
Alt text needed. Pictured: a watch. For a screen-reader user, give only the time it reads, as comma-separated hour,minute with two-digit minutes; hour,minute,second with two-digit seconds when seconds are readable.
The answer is 11,04
